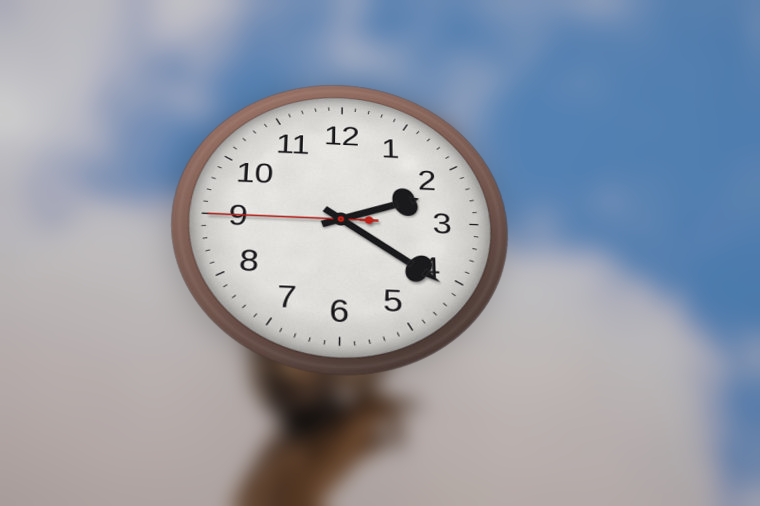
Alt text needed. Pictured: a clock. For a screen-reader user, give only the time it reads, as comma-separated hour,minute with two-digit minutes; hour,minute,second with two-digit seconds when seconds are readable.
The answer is 2,20,45
